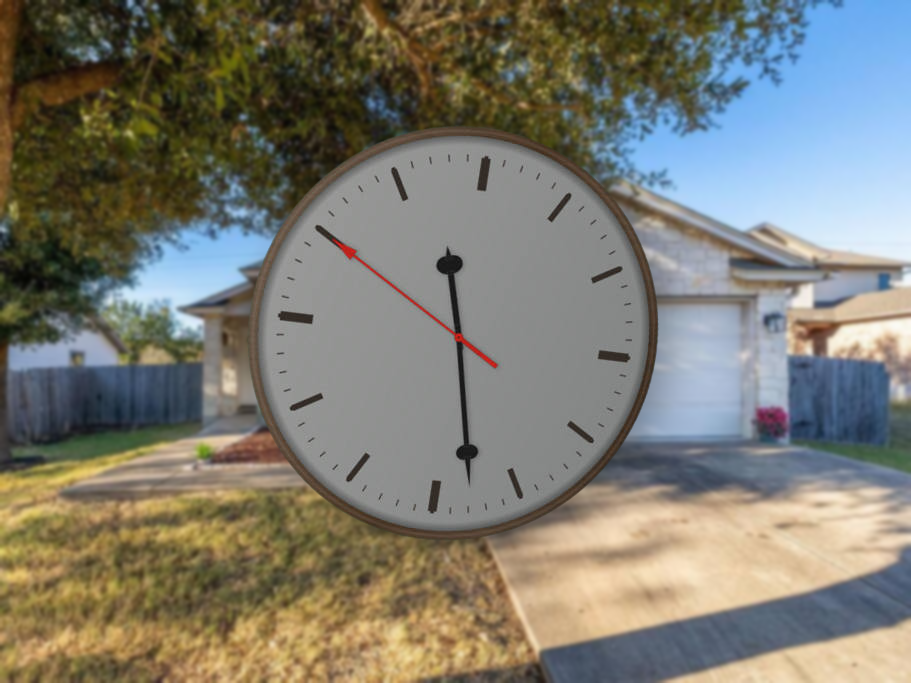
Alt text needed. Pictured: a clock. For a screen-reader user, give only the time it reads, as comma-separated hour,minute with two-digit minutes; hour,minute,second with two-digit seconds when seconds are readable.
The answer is 11,27,50
